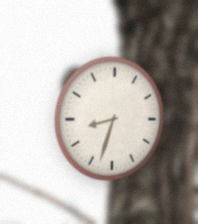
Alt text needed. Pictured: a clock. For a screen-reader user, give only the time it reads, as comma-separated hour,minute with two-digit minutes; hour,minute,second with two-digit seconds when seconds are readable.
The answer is 8,33
